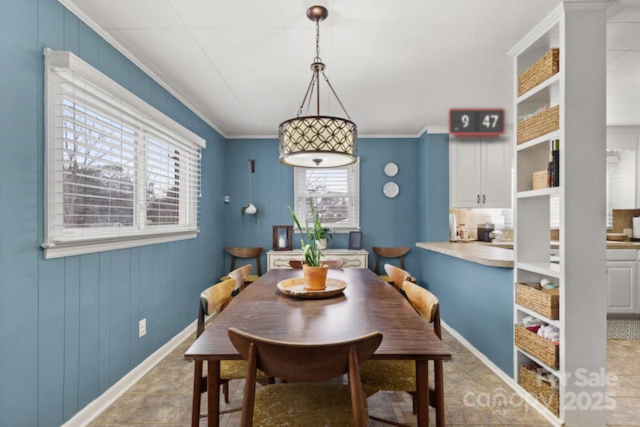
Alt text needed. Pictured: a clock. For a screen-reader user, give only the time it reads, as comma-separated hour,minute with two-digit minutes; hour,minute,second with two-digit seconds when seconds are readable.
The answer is 9,47
